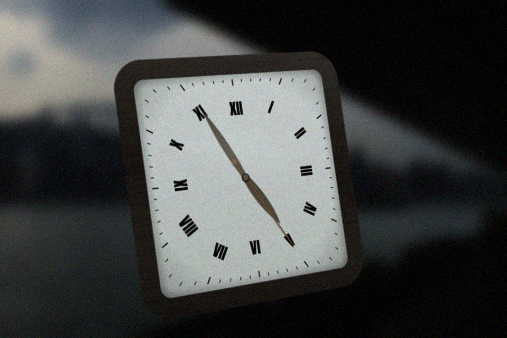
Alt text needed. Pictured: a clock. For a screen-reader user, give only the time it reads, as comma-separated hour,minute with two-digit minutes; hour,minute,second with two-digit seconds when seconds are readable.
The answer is 4,55,25
